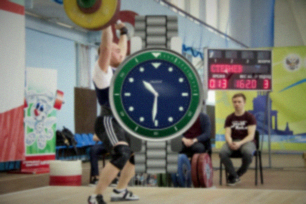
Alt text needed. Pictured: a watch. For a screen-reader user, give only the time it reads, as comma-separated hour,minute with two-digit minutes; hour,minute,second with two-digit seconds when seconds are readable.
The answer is 10,31
